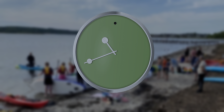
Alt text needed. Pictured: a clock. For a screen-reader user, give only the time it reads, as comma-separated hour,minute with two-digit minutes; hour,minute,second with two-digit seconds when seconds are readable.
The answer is 10,41
